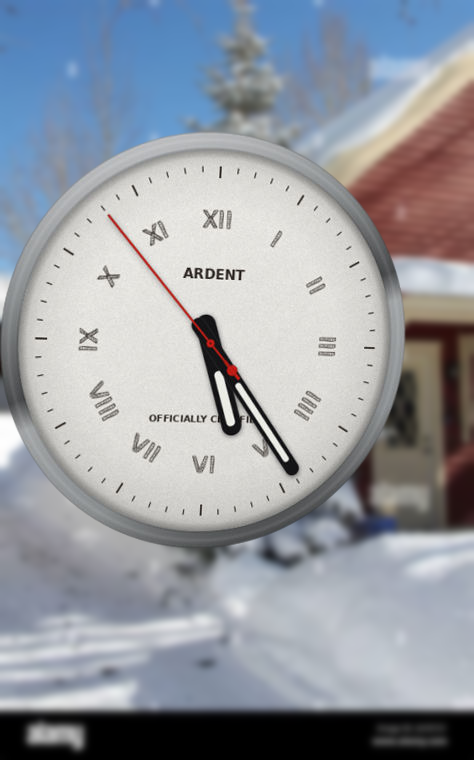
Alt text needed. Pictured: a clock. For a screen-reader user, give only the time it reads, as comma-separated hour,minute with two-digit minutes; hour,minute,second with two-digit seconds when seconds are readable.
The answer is 5,23,53
